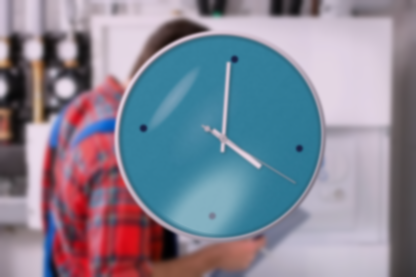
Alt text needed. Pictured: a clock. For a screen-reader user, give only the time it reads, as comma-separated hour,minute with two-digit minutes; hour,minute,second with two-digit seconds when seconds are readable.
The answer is 3,59,19
